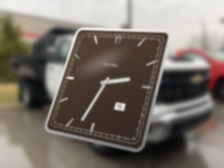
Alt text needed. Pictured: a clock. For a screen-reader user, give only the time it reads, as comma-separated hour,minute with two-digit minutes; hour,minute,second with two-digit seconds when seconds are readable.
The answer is 2,33
